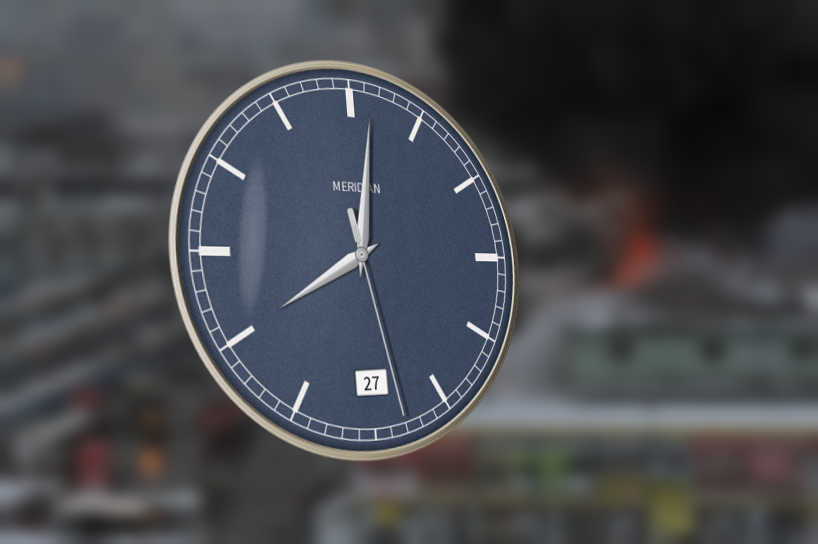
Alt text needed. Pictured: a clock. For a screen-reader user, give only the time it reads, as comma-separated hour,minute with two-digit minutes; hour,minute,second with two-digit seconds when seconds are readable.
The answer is 8,01,28
